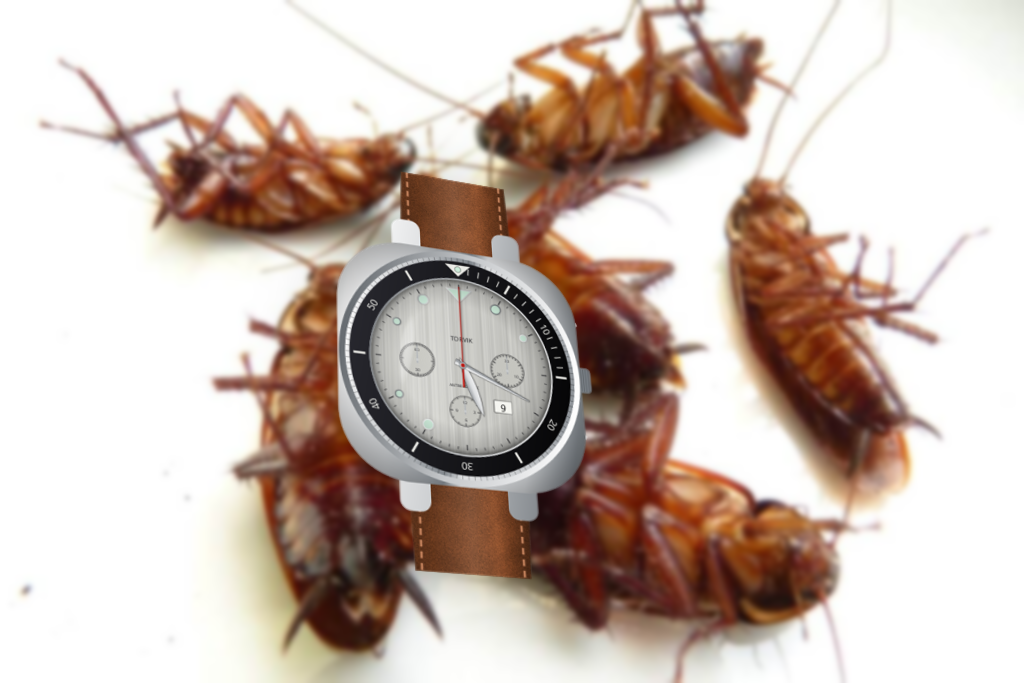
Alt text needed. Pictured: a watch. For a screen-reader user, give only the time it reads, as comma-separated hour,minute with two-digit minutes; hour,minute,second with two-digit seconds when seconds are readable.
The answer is 5,19
